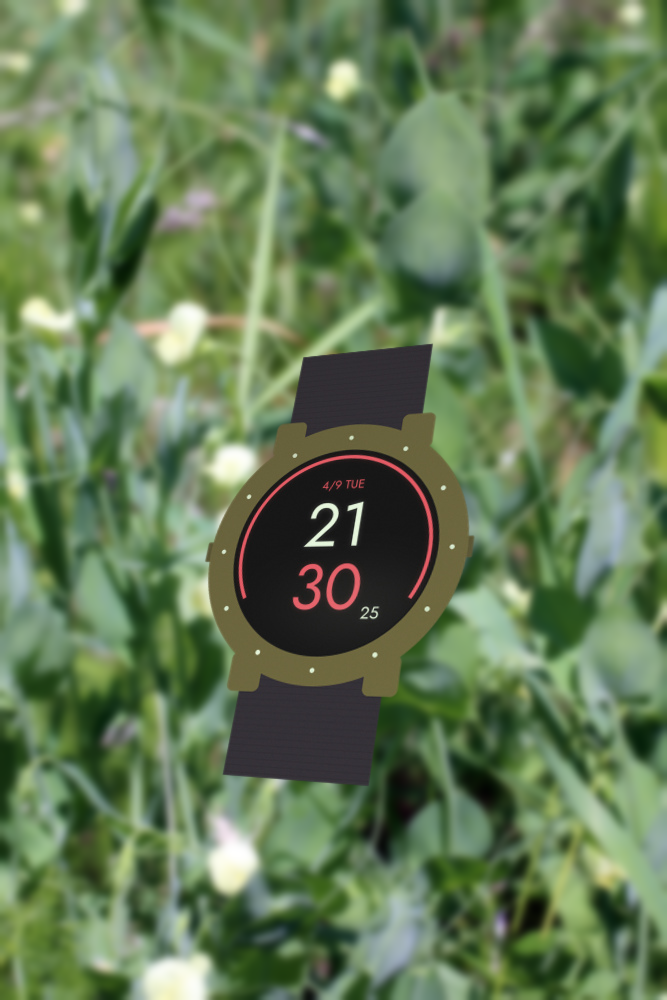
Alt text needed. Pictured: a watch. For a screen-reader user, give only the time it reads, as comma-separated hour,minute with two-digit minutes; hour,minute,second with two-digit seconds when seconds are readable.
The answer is 21,30,25
